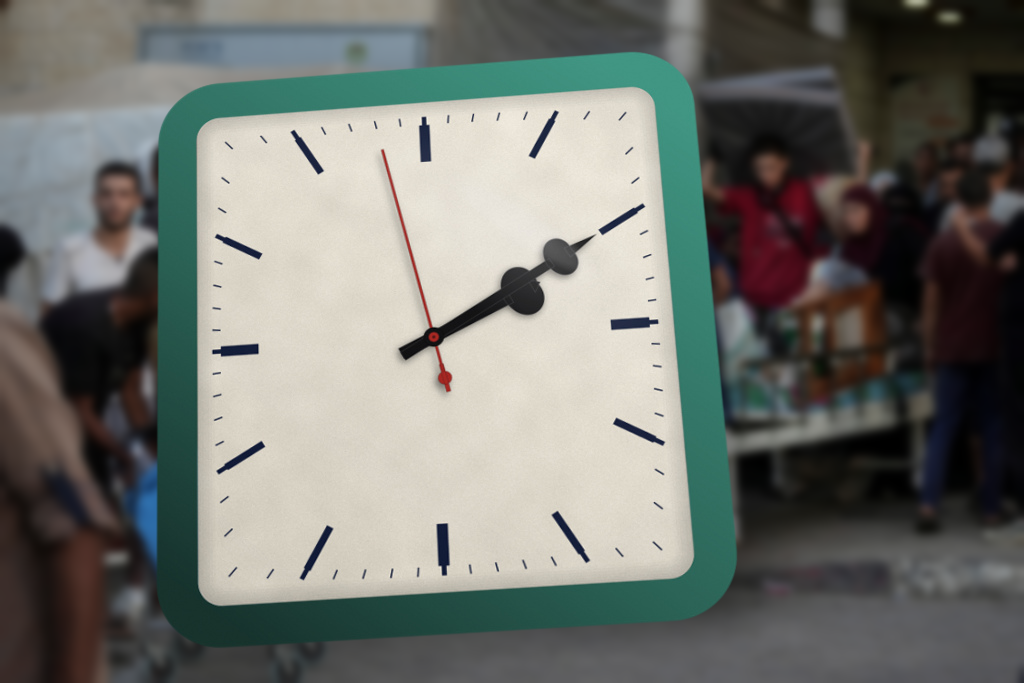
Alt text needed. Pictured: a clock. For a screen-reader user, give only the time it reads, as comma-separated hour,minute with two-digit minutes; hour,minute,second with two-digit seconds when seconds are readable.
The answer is 2,09,58
